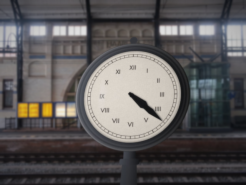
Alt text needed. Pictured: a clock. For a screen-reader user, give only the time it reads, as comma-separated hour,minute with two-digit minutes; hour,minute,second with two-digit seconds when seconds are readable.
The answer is 4,22
